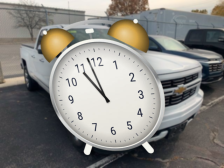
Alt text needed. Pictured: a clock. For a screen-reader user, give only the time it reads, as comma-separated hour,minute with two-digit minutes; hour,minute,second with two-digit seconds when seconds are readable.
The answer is 10,58
